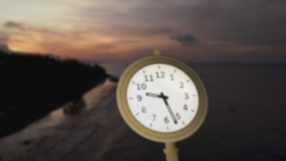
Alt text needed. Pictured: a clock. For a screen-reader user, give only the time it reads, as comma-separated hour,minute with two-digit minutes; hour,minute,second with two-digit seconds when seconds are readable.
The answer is 9,27
